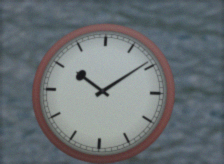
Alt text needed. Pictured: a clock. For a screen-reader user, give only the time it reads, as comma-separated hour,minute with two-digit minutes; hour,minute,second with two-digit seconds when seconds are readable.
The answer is 10,09
